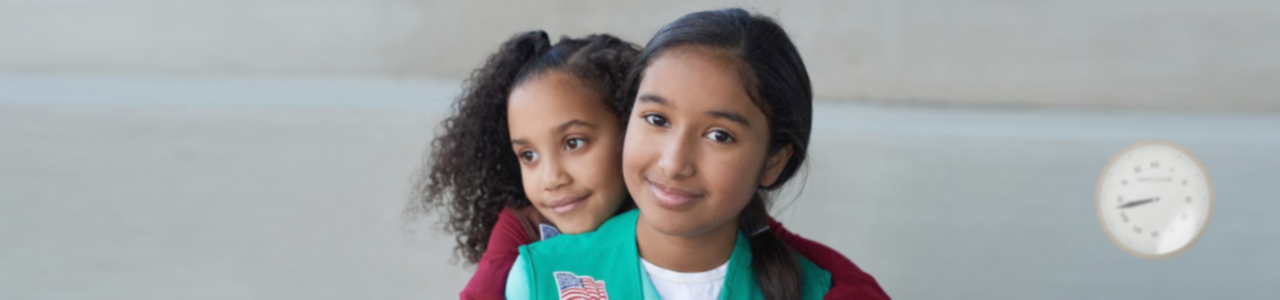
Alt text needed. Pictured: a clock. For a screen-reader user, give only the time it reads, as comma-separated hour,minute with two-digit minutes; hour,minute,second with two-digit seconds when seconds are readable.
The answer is 8,43
